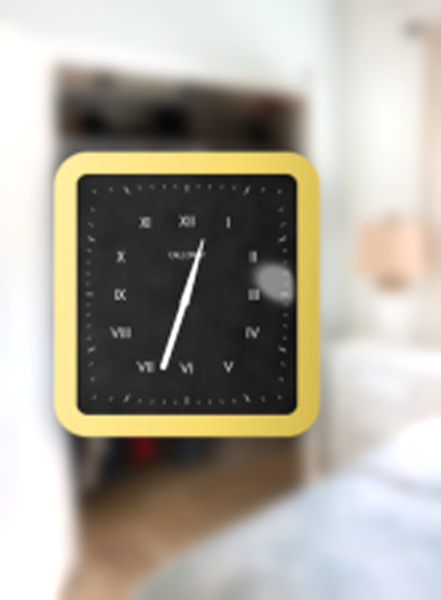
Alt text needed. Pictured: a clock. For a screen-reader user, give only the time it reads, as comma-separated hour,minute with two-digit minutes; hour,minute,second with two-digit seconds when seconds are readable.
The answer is 12,33
